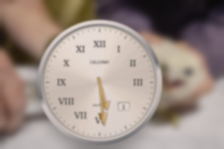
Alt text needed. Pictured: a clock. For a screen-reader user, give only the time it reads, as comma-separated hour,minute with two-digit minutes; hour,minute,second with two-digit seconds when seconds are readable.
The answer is 5,29
